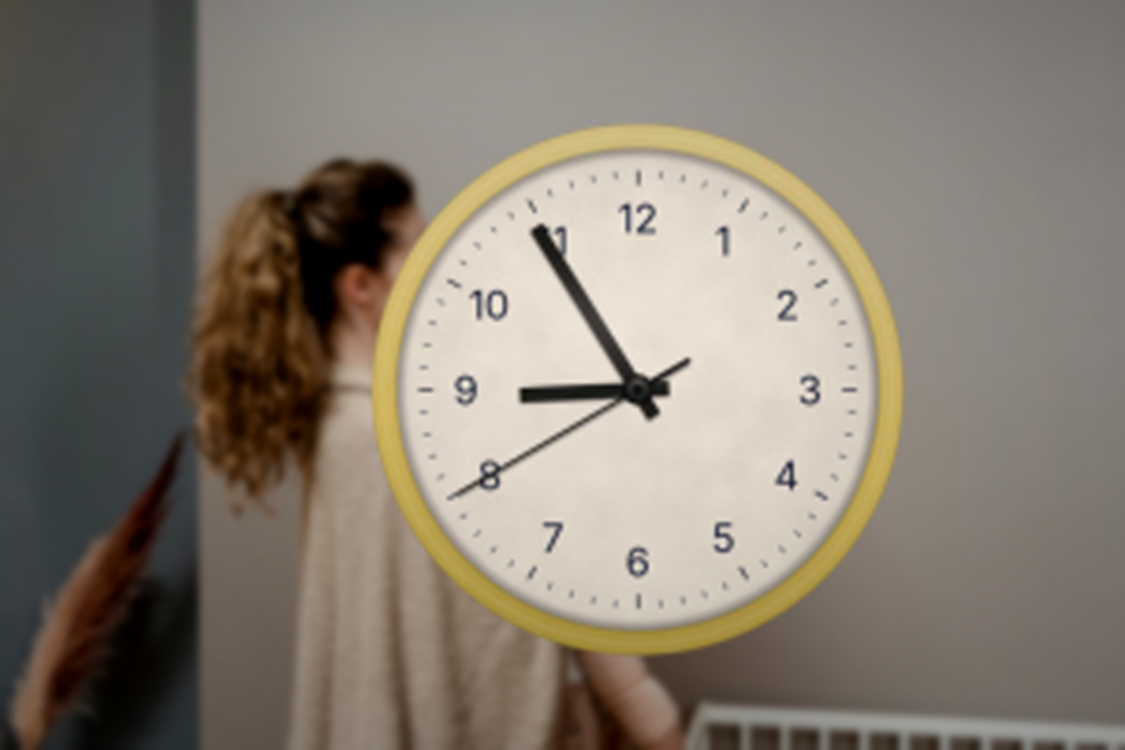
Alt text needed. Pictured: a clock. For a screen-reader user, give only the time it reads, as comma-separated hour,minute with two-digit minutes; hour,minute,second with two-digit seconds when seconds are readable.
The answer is 8,54,40
